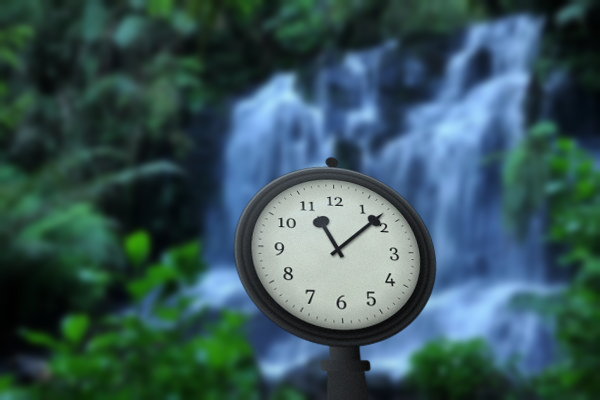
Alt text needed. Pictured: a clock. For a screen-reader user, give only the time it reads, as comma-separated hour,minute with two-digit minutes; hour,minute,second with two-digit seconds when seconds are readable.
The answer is 11,08
